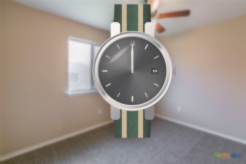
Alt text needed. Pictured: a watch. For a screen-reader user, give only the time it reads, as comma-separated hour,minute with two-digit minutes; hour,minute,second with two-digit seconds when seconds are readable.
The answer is 12,00
